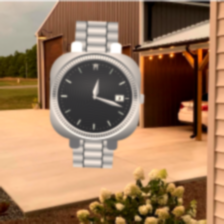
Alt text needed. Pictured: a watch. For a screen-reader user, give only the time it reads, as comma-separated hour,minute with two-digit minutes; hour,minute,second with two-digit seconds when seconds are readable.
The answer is 12,18
